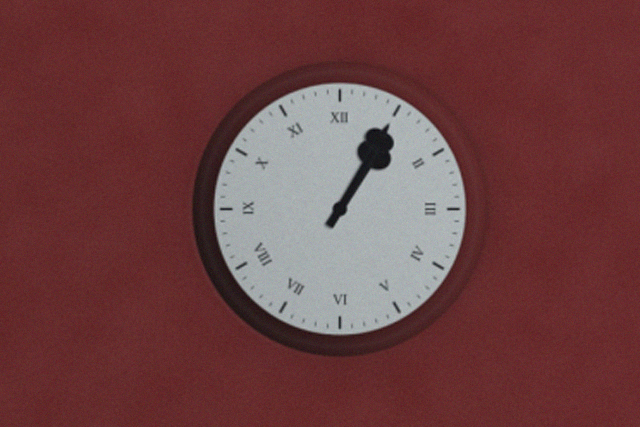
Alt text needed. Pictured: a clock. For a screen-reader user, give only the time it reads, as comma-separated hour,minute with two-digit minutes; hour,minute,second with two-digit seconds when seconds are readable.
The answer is 1,05
